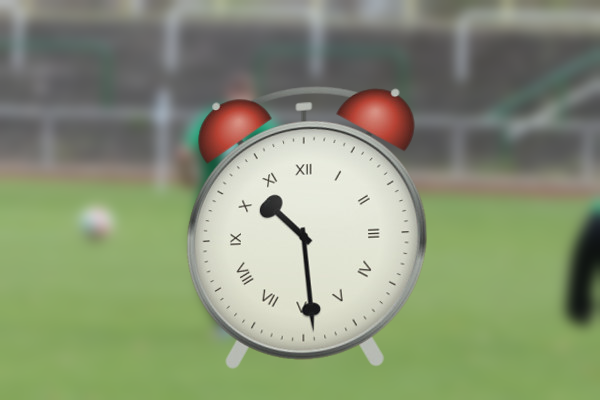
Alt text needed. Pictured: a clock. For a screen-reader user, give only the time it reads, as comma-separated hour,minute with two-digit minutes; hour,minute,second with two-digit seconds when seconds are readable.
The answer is 10,29
